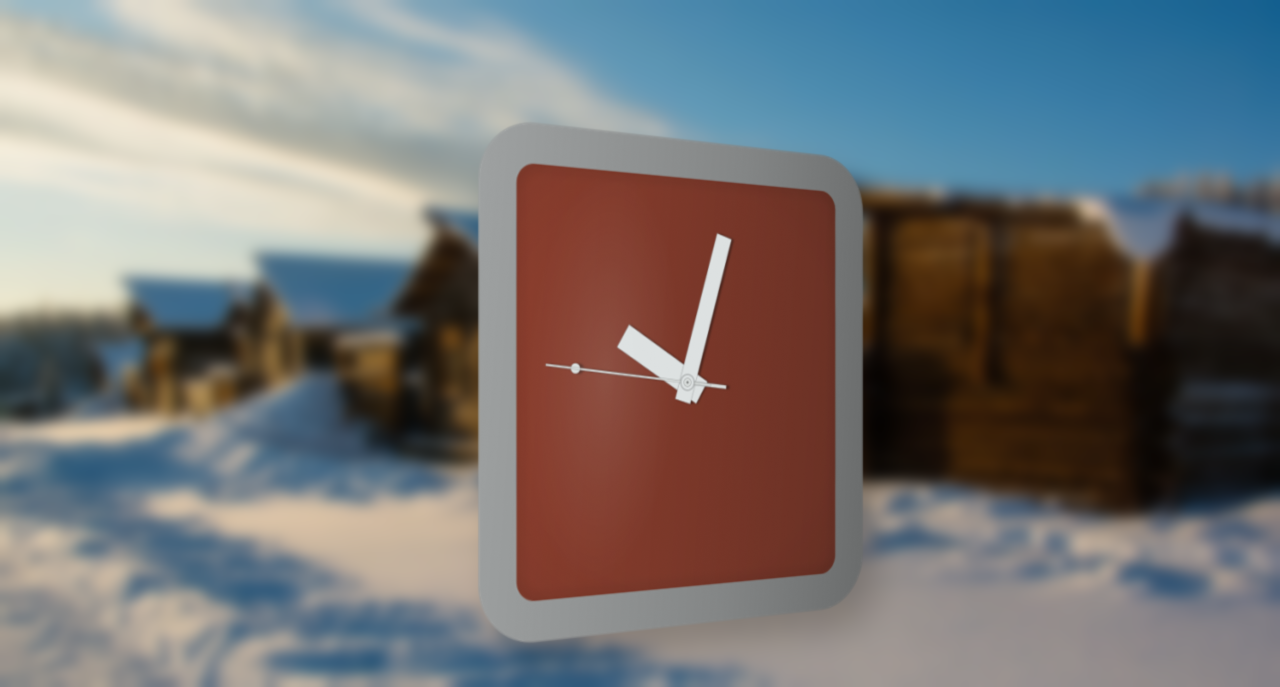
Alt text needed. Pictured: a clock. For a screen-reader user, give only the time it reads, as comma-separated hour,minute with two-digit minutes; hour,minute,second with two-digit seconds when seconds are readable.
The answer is 10,02,46
